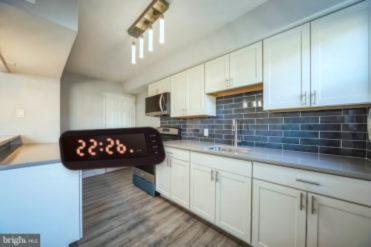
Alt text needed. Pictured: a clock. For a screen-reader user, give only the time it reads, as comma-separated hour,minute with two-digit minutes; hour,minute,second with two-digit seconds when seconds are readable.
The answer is 22,26
